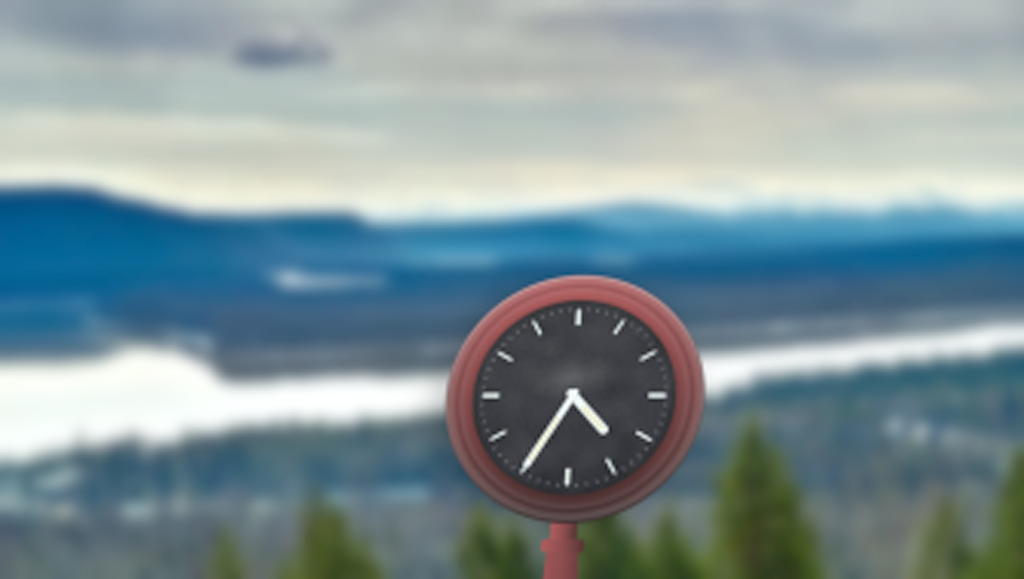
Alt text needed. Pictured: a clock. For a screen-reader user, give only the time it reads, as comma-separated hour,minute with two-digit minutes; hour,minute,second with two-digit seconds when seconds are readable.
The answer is 4,35
